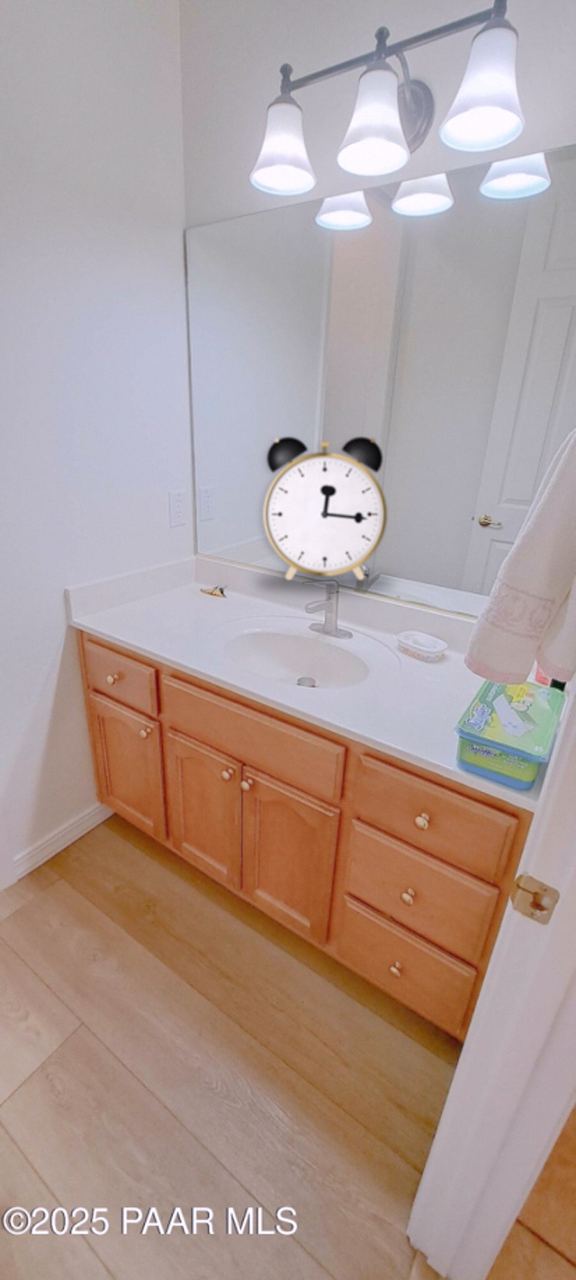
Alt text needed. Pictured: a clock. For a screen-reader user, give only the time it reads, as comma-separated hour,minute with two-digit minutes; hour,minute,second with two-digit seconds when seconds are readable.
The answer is 12,16
